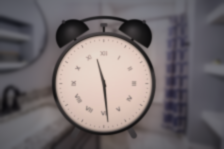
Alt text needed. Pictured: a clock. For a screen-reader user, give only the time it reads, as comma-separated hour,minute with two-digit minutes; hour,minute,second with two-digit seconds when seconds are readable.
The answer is 11,29
